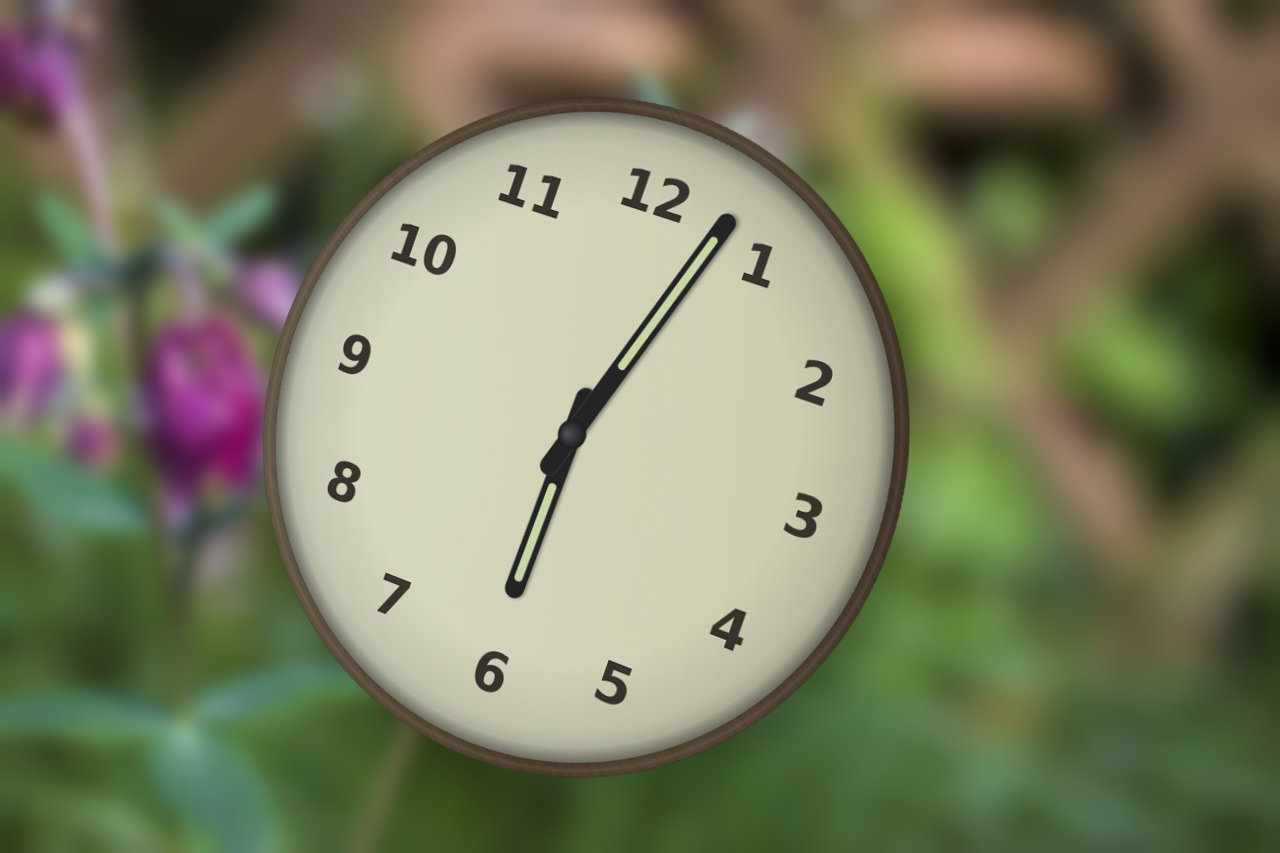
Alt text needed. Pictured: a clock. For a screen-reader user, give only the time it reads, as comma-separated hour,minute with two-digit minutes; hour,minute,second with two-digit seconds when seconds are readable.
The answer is 6,03
